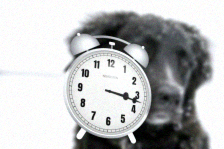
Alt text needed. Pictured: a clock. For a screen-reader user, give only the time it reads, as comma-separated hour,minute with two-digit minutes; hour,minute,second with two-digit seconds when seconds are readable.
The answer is 3,17
